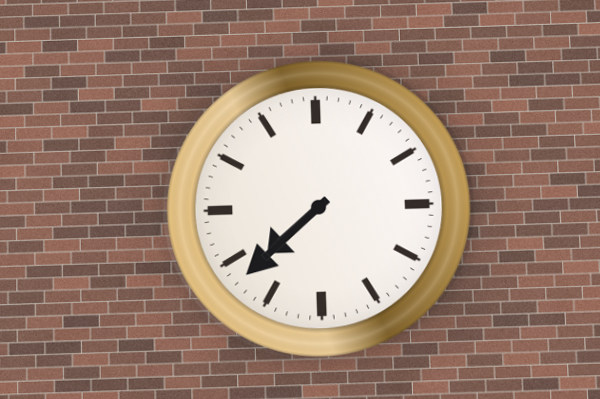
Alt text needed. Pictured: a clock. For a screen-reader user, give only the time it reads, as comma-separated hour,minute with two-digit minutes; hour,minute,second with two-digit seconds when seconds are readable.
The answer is 7,38
